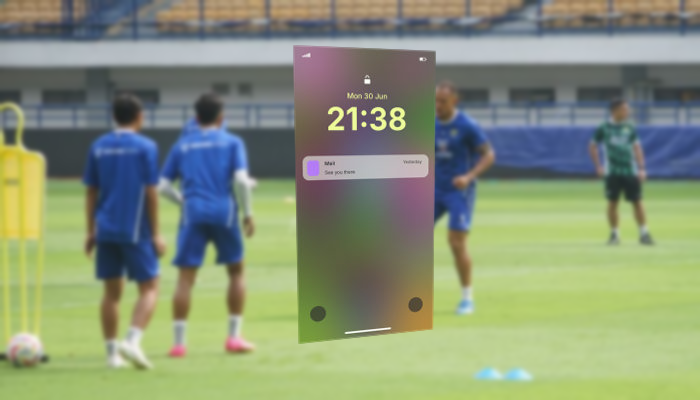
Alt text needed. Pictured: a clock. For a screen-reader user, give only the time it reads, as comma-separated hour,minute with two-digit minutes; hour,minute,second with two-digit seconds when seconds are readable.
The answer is 21,38
